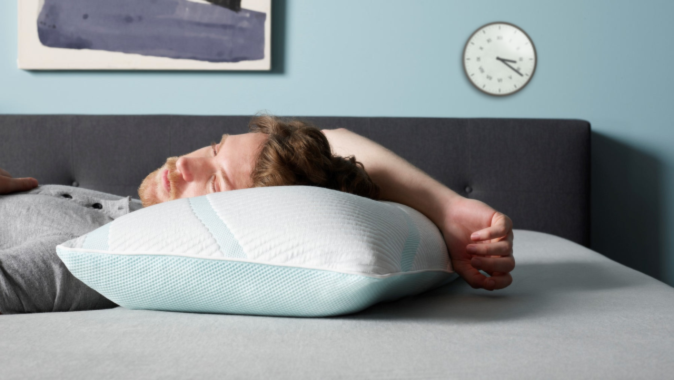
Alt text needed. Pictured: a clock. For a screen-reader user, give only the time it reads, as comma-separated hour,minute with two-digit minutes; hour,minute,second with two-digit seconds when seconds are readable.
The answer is 3,21
